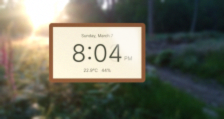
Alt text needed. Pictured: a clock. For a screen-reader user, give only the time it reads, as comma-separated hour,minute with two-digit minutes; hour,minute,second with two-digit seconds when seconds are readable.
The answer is 8,04
